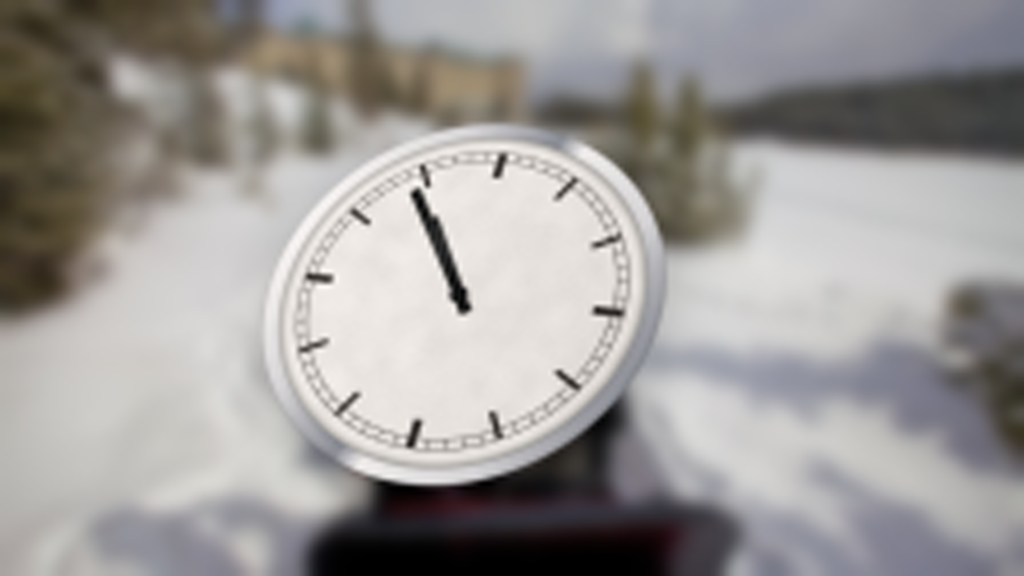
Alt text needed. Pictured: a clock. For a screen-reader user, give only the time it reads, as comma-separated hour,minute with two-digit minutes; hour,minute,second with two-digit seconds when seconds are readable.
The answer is 10,54
